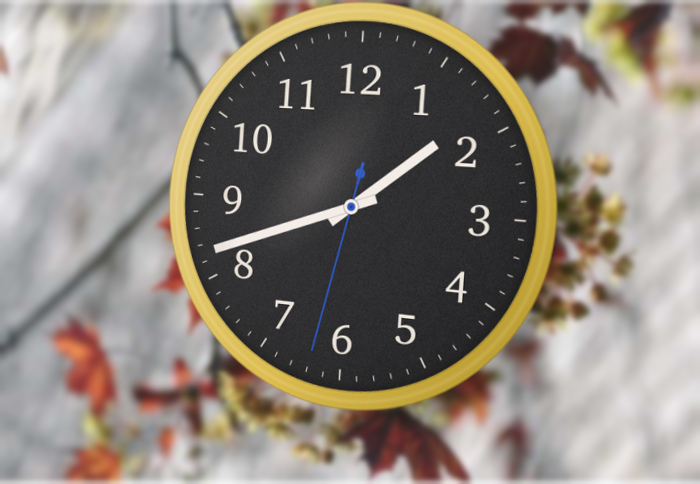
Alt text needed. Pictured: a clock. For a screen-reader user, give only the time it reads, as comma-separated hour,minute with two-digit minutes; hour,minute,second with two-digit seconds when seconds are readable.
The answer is 1,41,32
